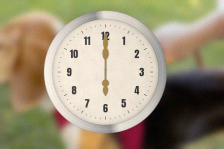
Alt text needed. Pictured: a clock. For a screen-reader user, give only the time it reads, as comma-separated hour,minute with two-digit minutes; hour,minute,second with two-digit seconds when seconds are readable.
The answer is 6,00
